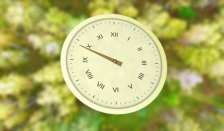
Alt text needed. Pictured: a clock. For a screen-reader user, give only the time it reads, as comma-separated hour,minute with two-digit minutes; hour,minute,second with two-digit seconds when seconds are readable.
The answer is 9,49
